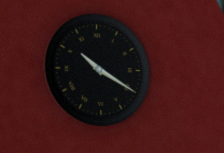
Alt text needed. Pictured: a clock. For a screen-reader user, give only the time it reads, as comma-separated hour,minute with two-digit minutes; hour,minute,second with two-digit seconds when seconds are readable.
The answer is 10,20
